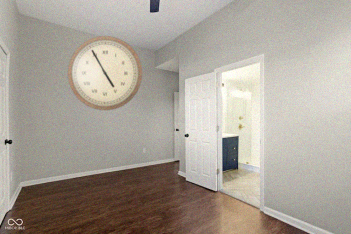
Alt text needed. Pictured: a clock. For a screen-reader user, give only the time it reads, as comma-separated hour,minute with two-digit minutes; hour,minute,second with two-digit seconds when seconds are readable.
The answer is 4,55
